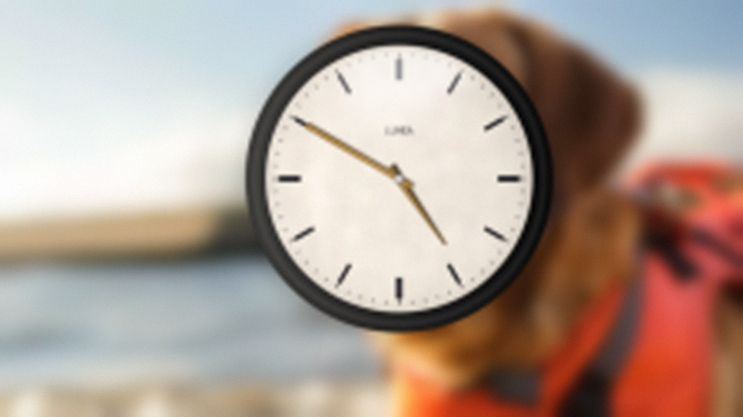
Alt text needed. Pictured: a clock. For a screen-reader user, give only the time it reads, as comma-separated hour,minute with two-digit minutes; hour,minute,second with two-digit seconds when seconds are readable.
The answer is 4,50
